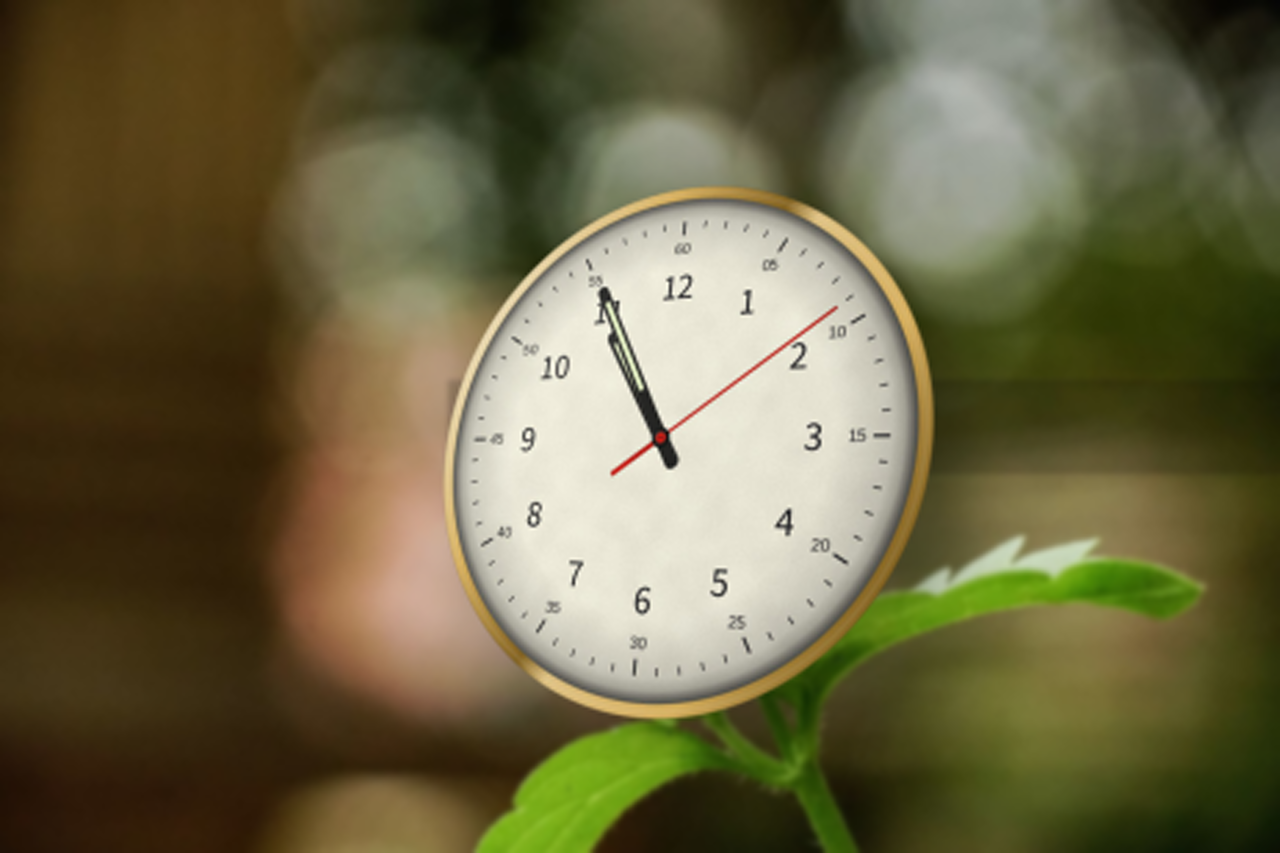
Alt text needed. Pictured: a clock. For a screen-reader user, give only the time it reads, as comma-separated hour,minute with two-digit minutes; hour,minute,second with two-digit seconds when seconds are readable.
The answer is 10,55,09
